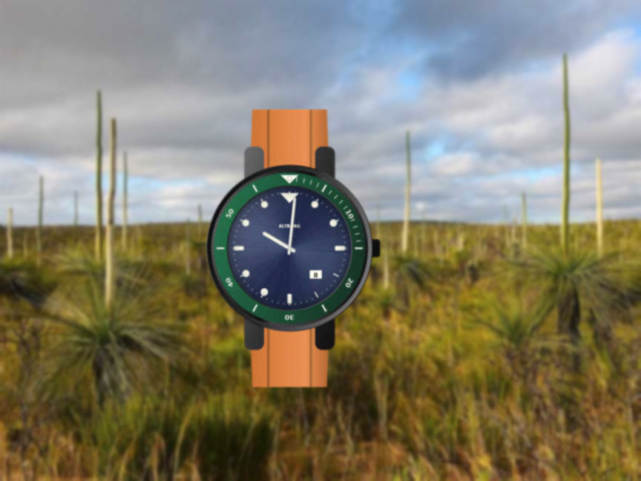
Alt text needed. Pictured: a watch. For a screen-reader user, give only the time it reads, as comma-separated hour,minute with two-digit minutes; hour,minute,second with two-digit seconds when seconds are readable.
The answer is 10,01
